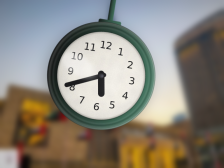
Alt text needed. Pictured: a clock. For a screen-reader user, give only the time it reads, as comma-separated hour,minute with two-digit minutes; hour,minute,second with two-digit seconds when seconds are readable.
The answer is 5,41
